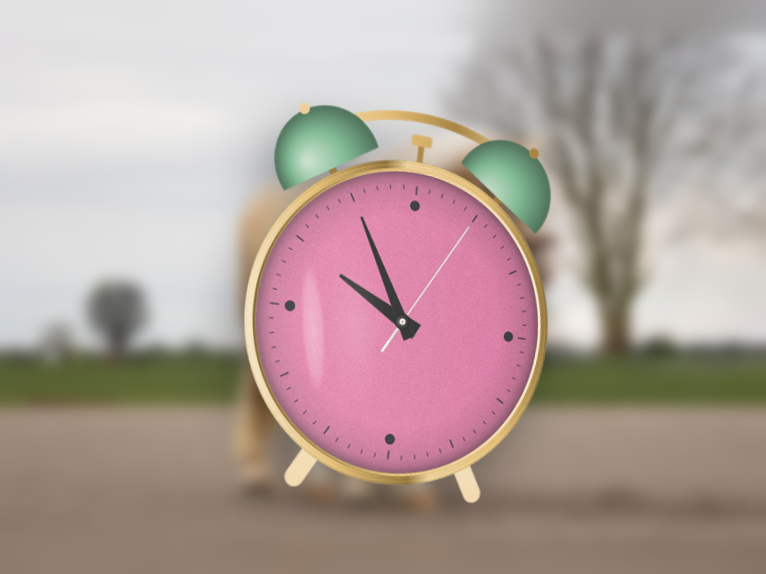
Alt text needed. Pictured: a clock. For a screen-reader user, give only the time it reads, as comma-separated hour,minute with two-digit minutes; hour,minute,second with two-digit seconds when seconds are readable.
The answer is 9,55,05
